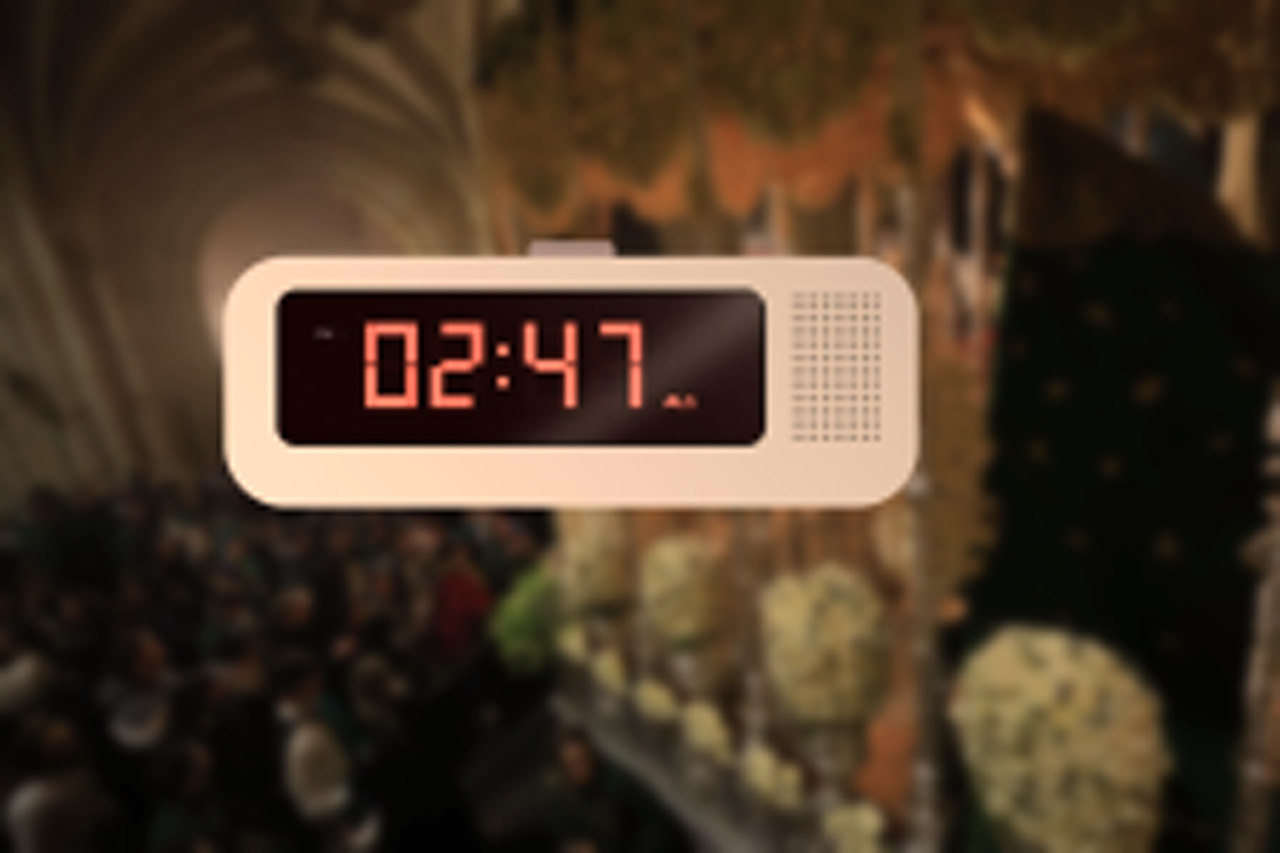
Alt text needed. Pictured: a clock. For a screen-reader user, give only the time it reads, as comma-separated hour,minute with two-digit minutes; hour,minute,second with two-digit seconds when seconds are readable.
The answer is 2,47
